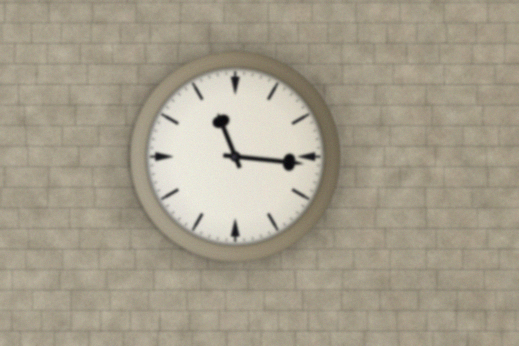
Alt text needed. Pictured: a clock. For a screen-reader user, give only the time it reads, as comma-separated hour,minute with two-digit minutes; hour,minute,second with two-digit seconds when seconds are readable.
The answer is 11,16
